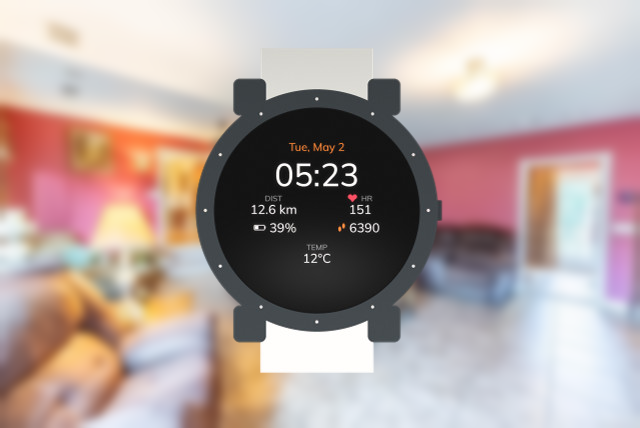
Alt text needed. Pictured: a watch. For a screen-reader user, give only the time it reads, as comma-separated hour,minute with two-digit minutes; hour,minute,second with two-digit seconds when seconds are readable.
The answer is 5,23
